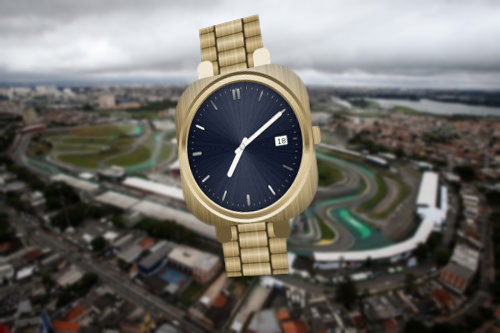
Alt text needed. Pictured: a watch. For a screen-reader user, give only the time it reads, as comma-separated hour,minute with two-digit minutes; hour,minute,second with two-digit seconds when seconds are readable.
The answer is 7,10
